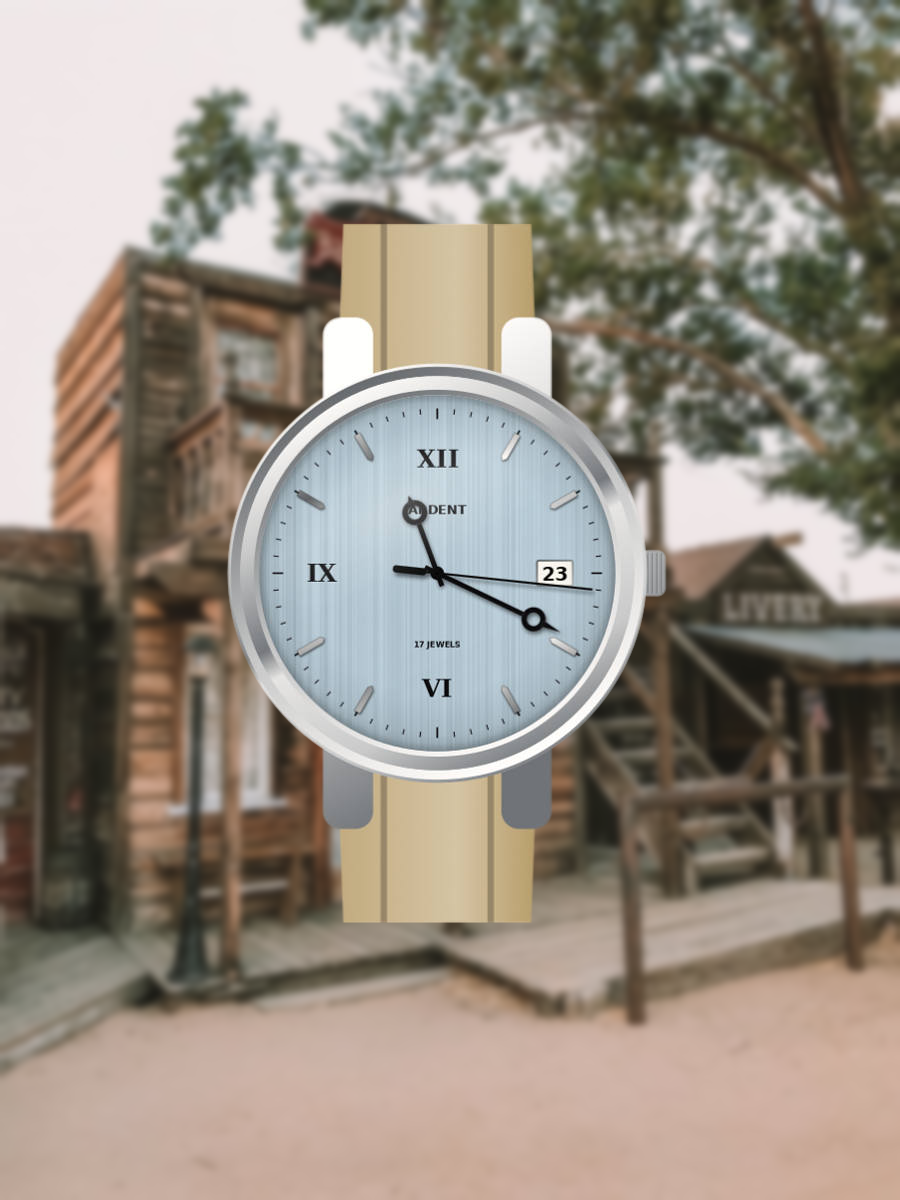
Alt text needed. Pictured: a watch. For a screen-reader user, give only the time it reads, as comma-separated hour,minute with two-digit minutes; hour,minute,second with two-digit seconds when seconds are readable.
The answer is 11,19,16
